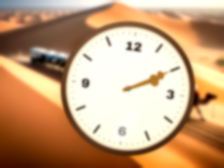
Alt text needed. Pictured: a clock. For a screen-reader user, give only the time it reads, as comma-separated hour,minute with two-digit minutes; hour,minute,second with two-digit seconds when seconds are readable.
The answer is 2,10
